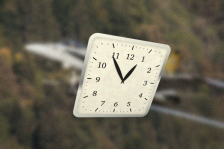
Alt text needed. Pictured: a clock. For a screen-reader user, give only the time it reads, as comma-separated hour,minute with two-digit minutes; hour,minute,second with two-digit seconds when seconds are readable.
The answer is 12,54
